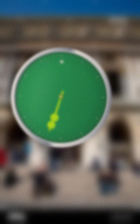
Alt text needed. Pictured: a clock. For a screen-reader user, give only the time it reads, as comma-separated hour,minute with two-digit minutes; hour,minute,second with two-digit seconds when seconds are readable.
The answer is 6,33
